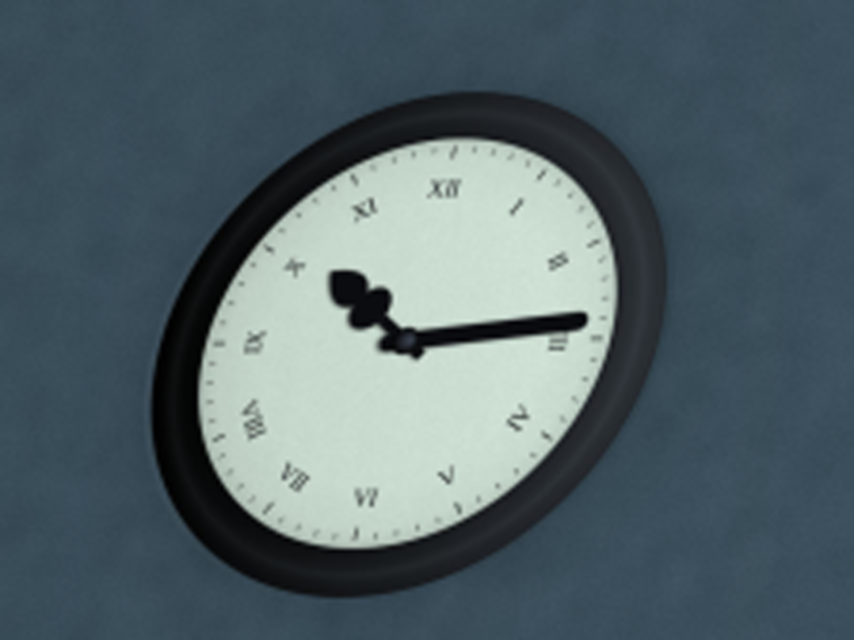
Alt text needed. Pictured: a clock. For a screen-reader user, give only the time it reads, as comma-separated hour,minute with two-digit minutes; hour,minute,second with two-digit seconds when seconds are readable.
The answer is 10,14
